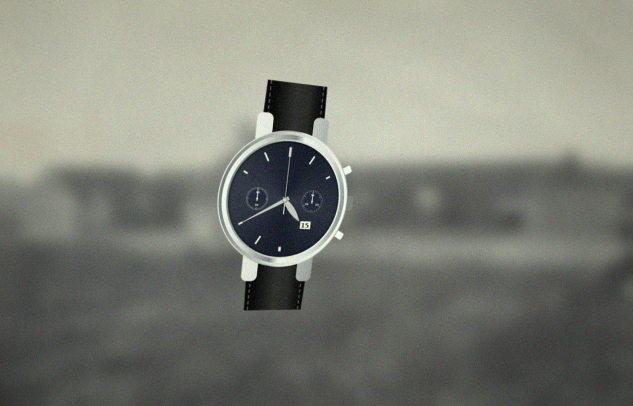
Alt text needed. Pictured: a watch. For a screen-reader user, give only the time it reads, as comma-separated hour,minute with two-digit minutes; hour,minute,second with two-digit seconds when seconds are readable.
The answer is 4,40
